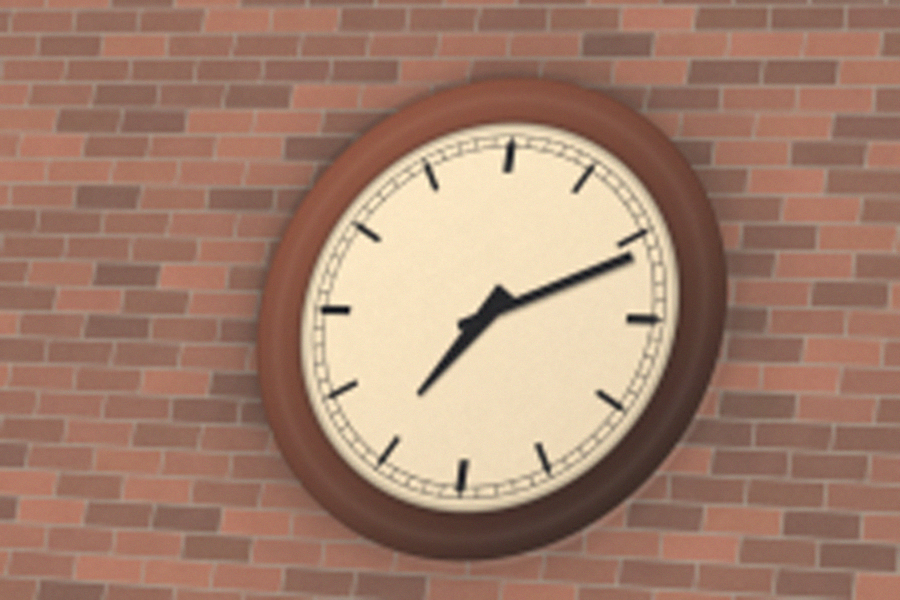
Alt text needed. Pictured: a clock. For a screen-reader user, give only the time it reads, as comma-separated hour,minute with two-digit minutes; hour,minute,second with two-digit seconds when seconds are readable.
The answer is 7,11
